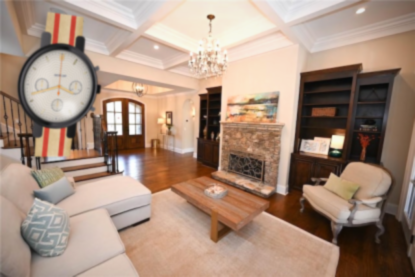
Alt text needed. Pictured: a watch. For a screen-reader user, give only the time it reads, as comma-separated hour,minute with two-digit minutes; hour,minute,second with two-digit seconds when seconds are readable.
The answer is 3,42
